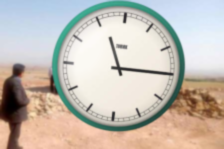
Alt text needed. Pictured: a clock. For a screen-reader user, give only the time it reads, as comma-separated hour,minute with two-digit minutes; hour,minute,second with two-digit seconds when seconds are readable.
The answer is 11,15
